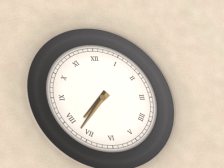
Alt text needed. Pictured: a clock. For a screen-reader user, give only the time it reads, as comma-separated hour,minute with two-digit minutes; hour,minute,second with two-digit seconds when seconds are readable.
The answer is 7,37
